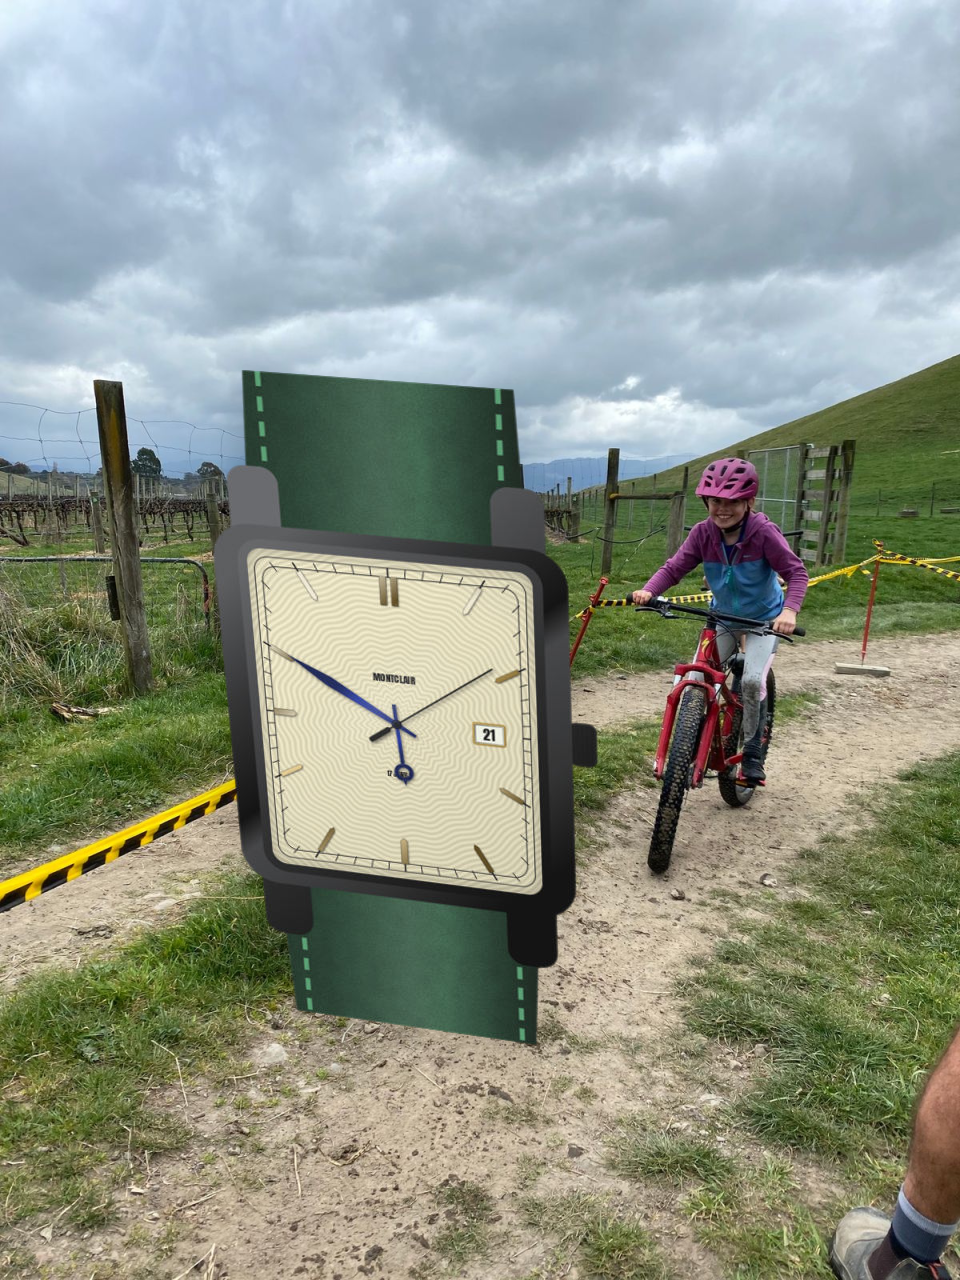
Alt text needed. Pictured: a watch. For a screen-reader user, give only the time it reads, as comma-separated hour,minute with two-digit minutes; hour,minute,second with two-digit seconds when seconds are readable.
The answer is 5,50,09
